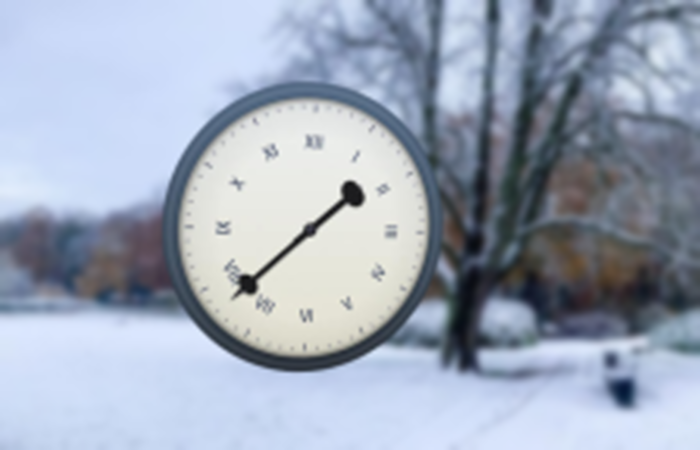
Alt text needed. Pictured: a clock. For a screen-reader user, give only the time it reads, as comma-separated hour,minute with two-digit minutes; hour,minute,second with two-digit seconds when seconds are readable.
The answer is 1,38
